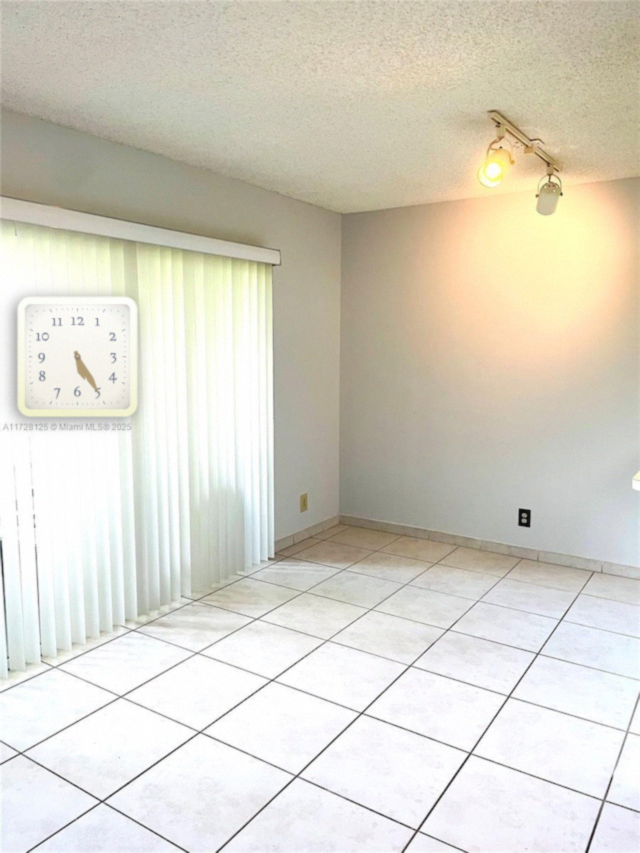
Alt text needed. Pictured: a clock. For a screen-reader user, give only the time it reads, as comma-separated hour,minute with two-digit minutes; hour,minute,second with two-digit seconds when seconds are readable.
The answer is 5,25
